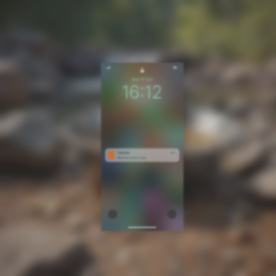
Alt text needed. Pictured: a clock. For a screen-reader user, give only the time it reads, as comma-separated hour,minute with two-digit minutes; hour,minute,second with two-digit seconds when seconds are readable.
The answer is 16,12
